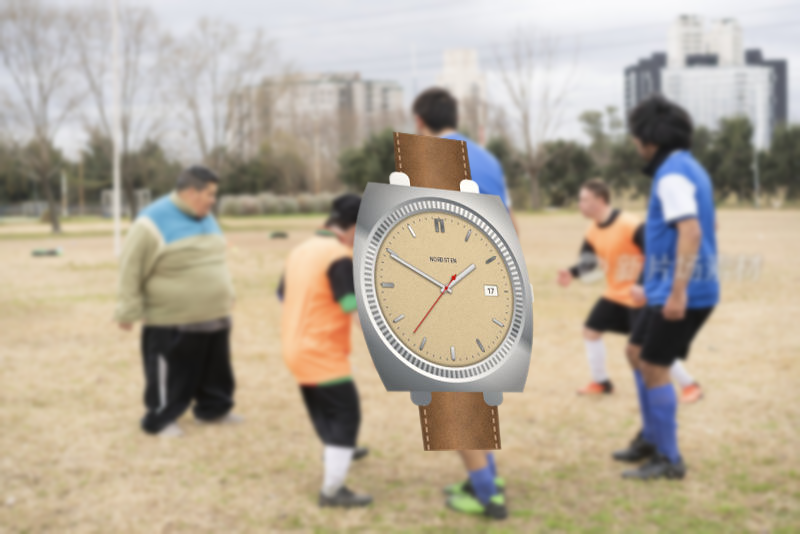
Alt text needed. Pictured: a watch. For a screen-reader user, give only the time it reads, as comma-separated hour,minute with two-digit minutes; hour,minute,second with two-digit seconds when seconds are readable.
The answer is 1,49,37
